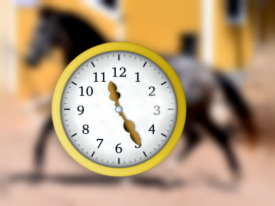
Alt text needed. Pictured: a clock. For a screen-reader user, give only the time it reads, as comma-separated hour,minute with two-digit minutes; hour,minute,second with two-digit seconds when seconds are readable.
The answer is 11,25
